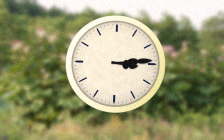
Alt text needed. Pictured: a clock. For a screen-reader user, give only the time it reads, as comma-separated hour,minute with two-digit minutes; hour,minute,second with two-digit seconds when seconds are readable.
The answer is 3,14
